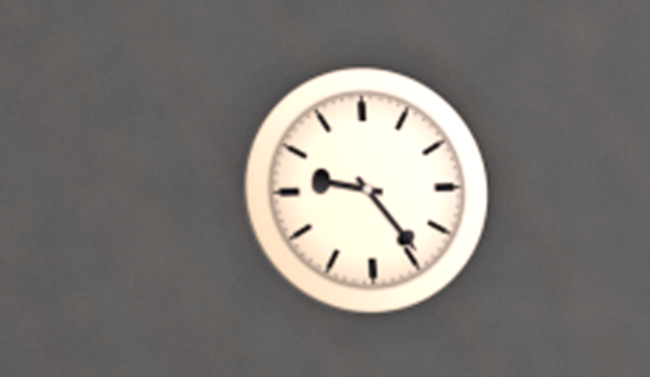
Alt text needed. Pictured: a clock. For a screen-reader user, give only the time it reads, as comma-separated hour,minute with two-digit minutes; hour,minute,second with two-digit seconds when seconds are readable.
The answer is 9,24
